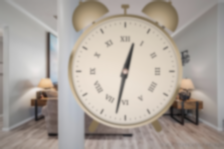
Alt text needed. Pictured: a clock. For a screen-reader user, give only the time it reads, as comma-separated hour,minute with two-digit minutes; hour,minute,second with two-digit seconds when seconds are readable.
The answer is 12,32
